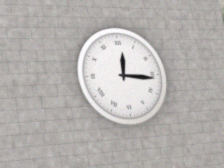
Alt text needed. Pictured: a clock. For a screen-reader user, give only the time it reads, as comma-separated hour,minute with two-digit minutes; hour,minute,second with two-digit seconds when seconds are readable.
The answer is 12,16
